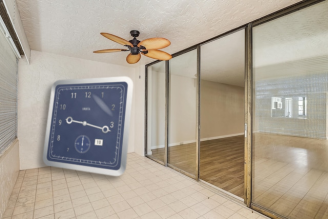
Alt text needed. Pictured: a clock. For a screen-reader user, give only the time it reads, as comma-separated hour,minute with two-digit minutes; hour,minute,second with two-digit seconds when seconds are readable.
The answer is 9,17
